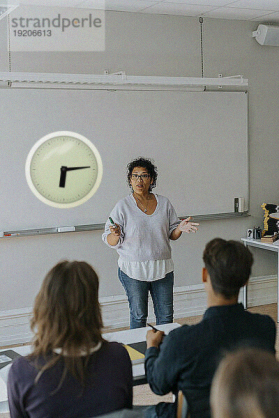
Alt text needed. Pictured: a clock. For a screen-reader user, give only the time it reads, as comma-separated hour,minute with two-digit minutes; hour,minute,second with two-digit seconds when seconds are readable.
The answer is 6,14
